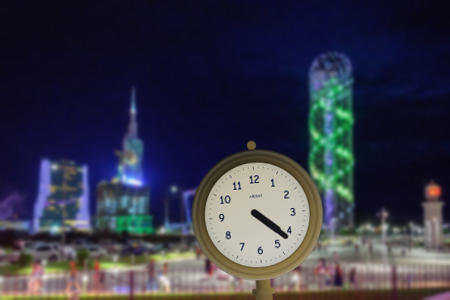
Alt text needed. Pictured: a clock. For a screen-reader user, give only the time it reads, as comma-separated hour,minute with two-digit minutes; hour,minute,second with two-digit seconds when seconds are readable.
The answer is 4,22
